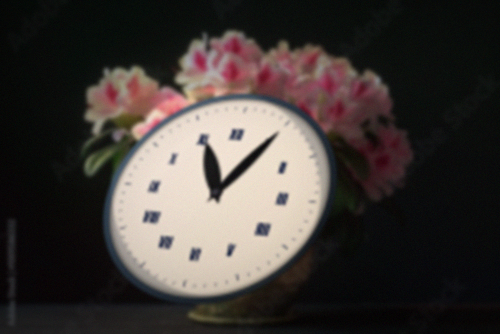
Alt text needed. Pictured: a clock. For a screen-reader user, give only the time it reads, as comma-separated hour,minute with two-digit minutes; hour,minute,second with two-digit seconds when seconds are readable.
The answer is 11,05
